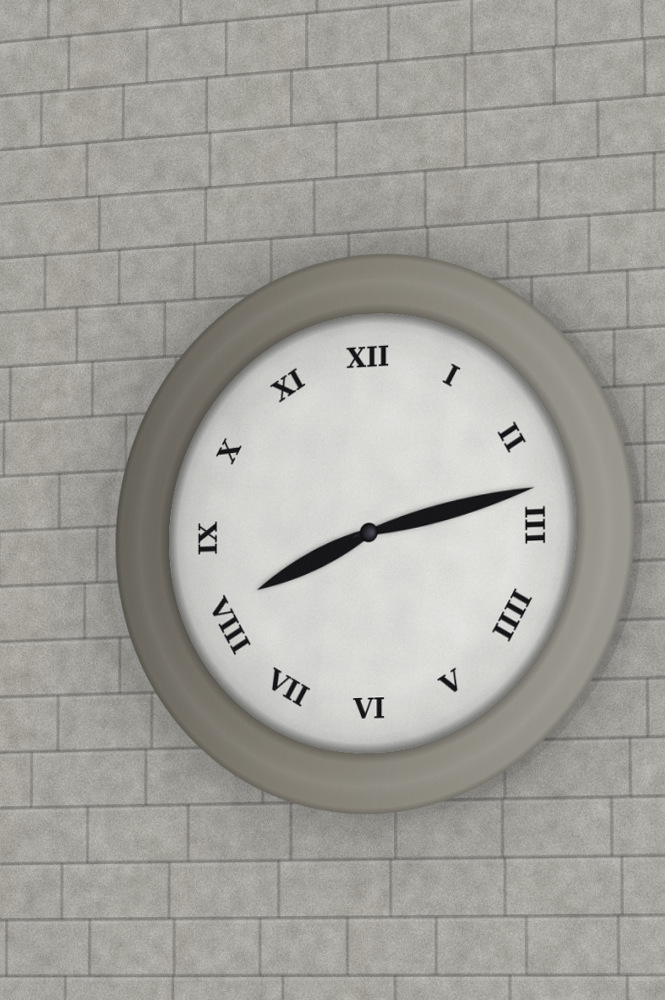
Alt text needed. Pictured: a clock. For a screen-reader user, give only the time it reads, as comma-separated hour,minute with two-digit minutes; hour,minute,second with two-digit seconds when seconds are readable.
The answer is 8,13
